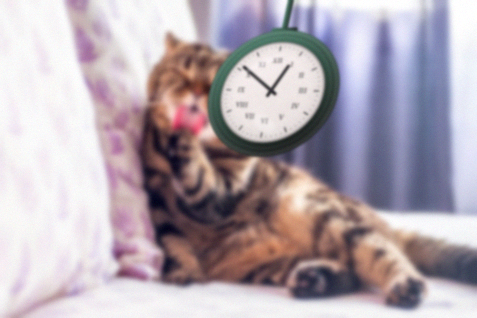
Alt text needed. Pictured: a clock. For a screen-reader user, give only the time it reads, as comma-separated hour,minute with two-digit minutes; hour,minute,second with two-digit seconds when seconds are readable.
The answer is 12,51
